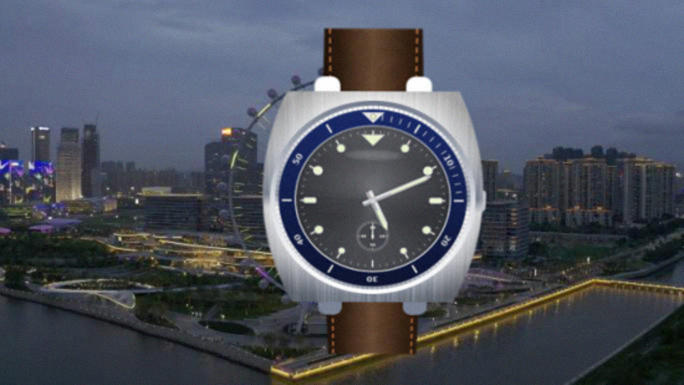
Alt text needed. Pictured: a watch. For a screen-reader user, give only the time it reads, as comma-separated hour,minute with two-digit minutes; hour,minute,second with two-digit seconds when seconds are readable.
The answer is 5,11
